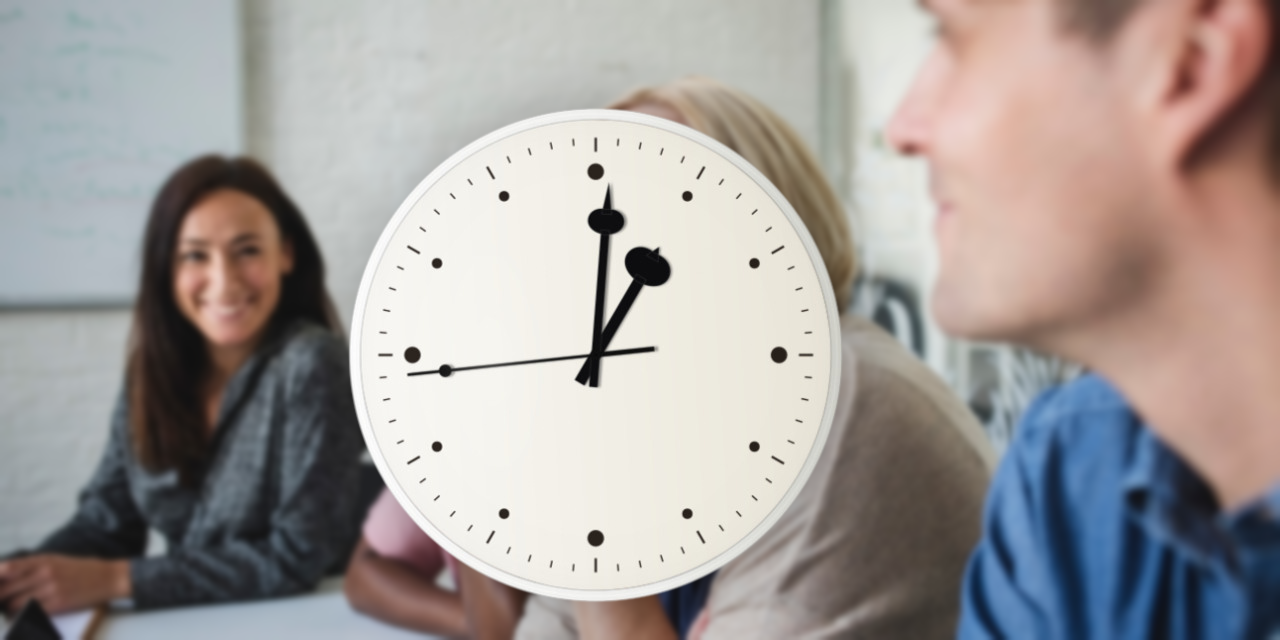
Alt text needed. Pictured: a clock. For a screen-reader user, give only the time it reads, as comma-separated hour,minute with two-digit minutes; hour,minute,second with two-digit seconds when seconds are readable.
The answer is 1,00,44
